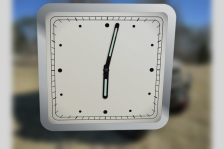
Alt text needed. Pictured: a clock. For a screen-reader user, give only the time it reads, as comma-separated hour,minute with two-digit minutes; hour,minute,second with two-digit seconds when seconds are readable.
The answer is 6,02
